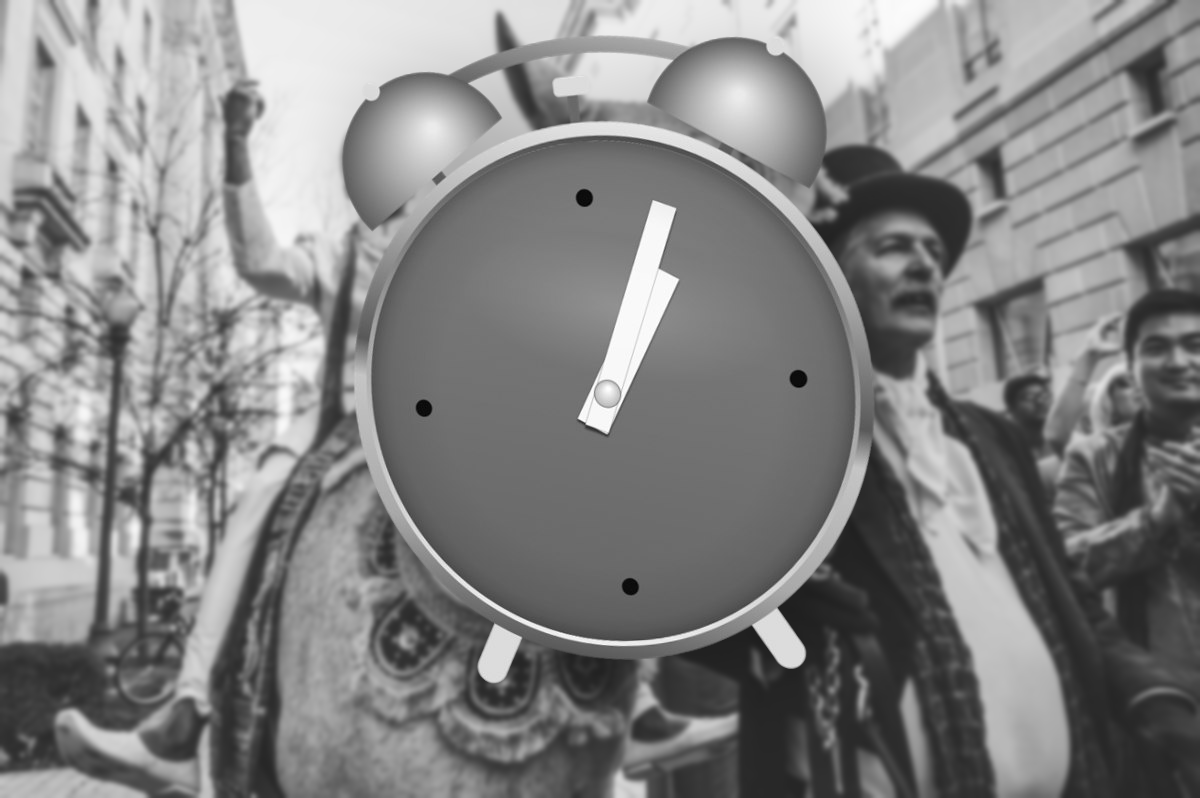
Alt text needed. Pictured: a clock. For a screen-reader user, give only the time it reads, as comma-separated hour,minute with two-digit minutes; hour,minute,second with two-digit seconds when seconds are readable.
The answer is 1,04
